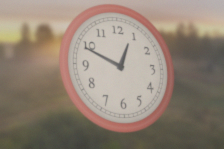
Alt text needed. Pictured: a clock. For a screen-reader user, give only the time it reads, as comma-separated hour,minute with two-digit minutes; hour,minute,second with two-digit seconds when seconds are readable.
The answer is 12,49
